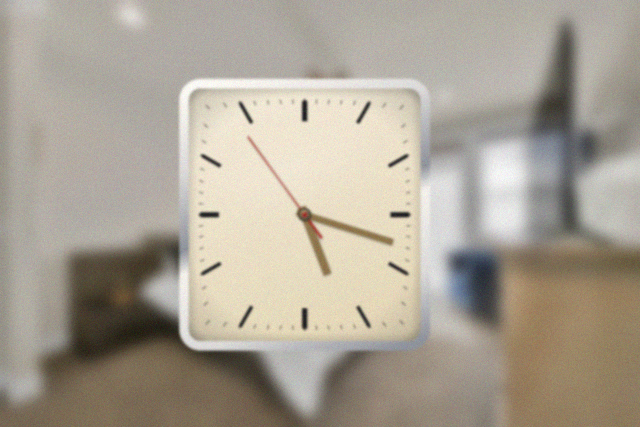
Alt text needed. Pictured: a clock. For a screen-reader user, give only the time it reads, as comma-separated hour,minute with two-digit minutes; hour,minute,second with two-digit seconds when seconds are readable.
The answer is 5,17,54
